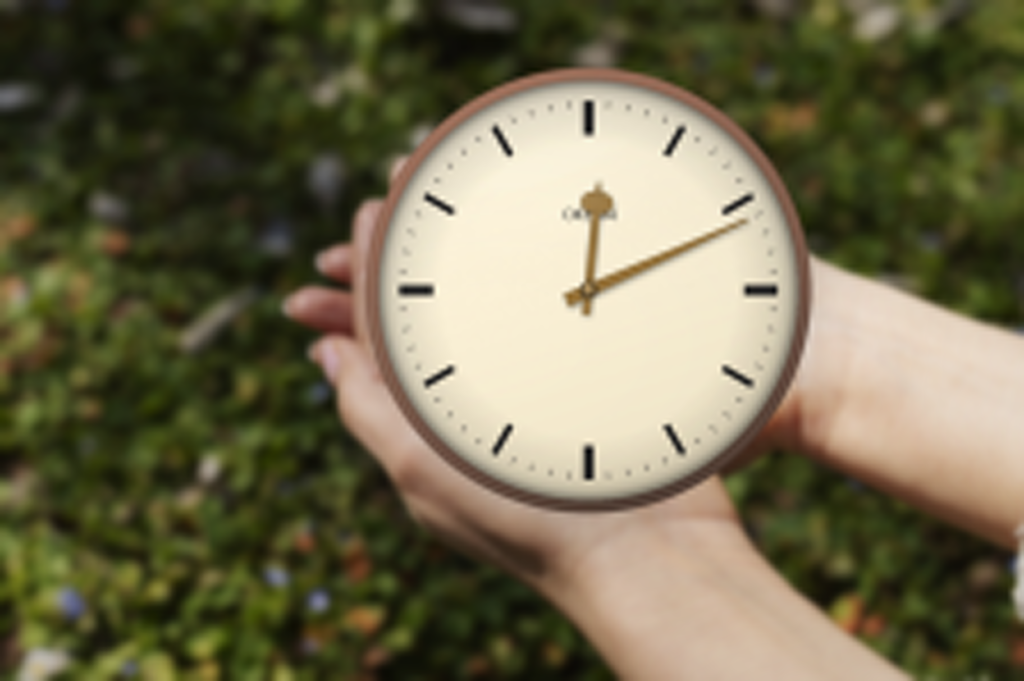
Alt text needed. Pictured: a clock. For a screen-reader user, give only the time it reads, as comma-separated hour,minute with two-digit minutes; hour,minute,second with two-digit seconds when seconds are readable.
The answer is 12,11
